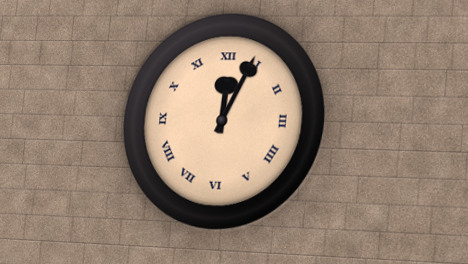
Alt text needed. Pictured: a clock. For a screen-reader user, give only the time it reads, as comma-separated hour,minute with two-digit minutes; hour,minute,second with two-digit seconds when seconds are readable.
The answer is 12,04
